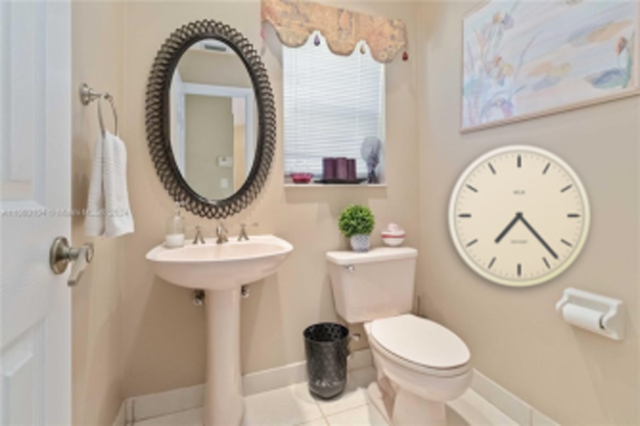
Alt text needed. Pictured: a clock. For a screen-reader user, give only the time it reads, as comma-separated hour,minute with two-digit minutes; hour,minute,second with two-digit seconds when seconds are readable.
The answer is 7,23
